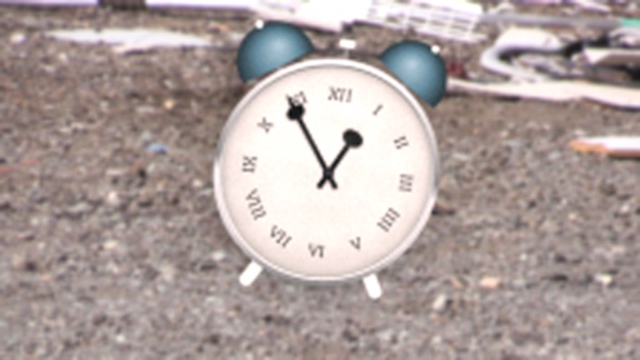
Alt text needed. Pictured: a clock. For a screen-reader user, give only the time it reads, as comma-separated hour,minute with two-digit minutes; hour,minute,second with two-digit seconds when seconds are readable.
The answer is 12,54
